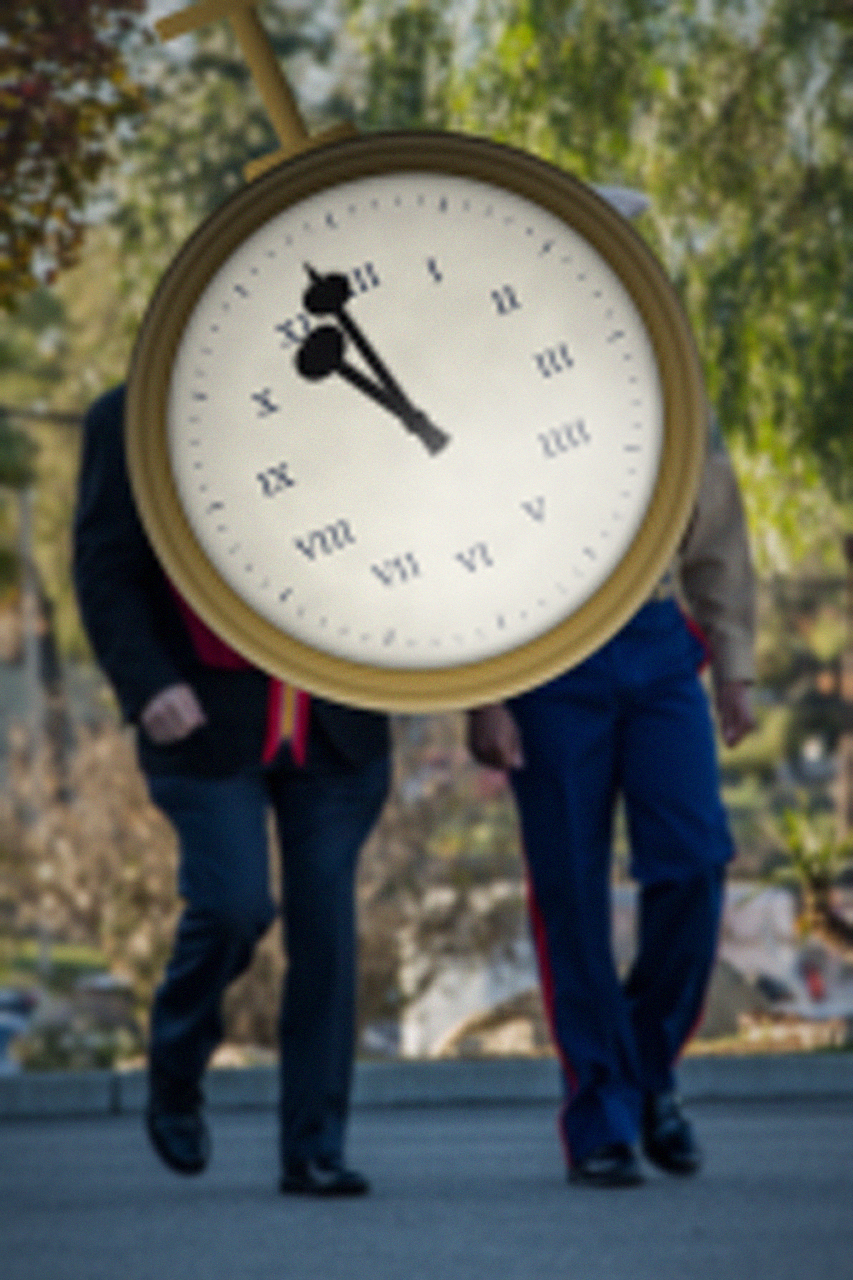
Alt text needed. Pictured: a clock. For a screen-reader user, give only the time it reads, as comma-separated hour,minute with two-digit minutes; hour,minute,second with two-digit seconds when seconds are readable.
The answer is 10,58
